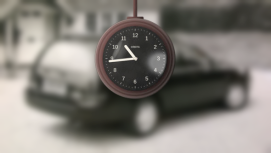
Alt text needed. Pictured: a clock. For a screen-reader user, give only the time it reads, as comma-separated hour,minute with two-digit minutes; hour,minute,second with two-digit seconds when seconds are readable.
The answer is 10,44
